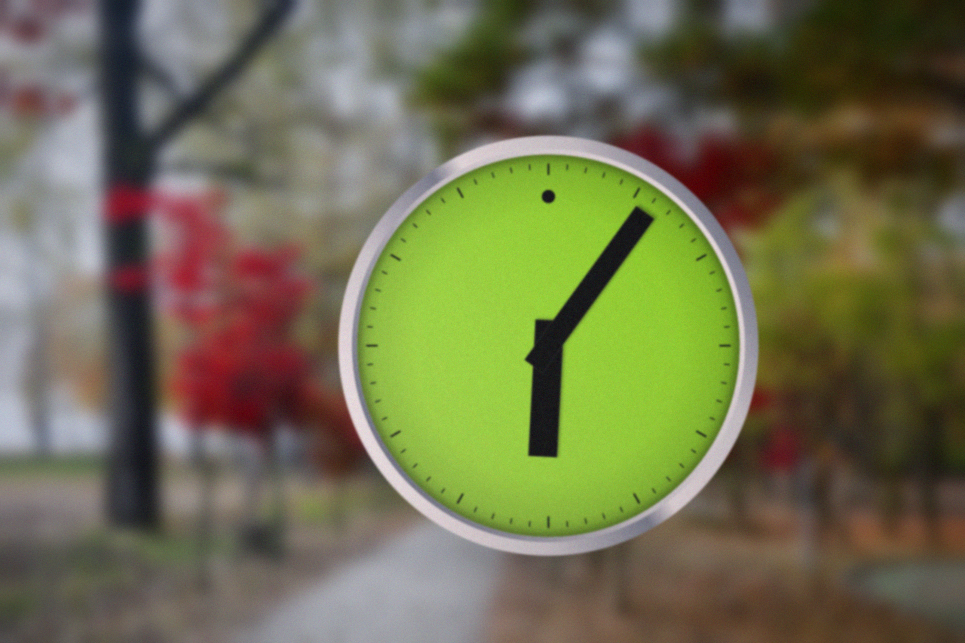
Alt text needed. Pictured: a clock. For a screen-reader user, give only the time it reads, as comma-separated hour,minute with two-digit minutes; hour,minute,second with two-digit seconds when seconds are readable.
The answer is 6,06
